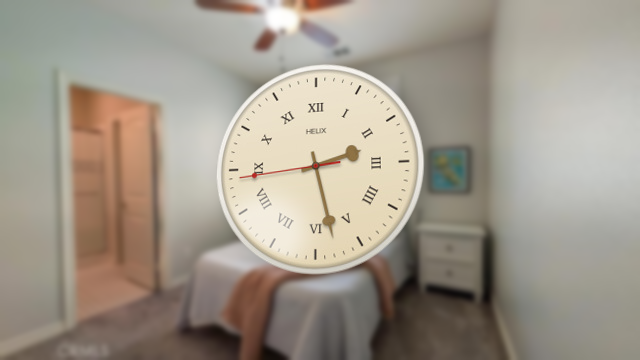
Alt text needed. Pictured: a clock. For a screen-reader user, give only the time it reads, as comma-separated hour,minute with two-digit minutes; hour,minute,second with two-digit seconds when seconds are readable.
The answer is 2,27,44
